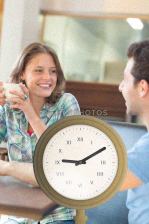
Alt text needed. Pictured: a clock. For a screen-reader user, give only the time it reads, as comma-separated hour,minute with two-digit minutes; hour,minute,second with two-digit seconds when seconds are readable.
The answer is 9,10
